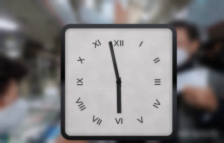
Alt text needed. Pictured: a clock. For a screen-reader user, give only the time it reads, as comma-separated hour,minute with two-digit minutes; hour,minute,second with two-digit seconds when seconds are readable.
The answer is 5,58
